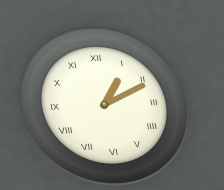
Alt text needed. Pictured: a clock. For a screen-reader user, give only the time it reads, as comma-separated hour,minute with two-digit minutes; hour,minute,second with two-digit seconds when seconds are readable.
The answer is 1,11
